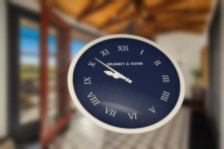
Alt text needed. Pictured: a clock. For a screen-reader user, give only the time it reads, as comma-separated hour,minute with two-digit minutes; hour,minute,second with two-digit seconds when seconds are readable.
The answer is 9,52
